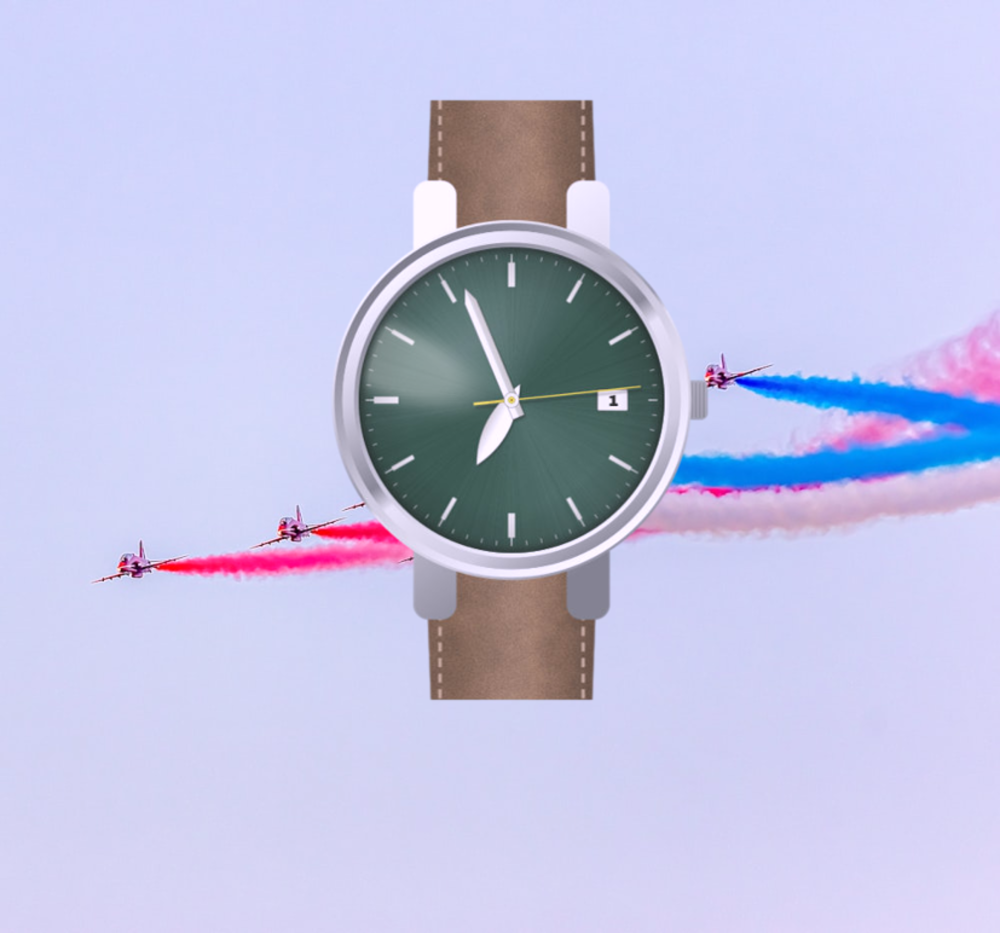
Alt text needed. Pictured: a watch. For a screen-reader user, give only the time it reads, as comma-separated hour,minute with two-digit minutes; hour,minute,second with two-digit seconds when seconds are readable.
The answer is 6,56,14
